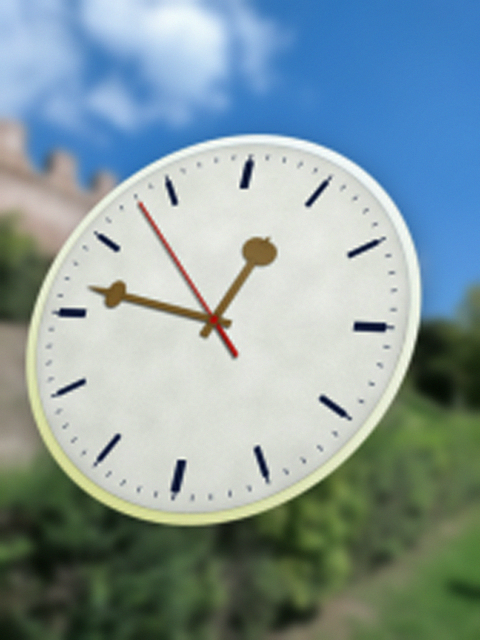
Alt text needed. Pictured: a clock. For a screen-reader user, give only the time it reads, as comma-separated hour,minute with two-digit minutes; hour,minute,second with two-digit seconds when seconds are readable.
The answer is 12,46,53
